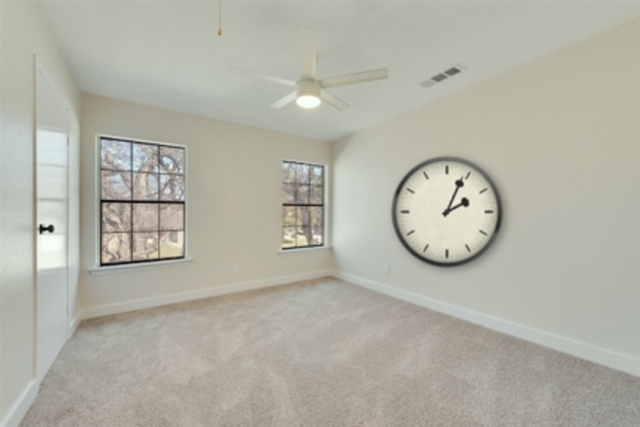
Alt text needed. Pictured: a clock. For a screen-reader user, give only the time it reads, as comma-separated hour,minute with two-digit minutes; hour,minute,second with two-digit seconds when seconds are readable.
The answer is 2,04
